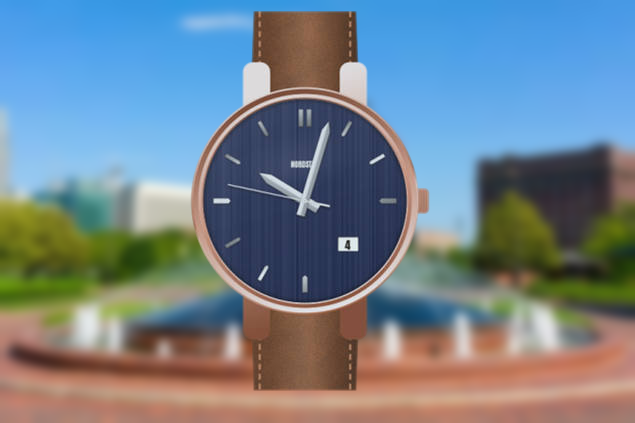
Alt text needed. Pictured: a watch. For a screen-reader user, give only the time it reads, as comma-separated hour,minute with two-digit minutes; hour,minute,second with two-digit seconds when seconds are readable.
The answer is 10,02,47
